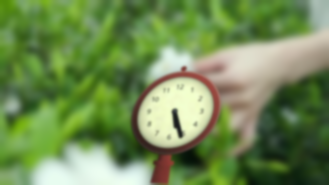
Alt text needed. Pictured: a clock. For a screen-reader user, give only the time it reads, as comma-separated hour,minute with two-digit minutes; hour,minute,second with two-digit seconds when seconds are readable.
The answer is 5,26
